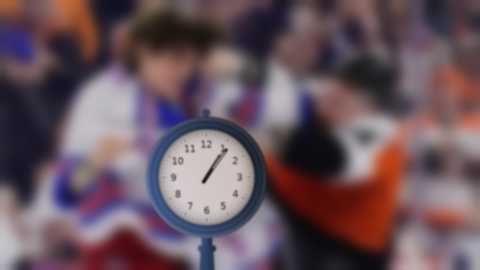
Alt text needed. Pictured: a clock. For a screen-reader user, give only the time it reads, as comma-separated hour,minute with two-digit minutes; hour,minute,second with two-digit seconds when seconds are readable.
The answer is 1,06
